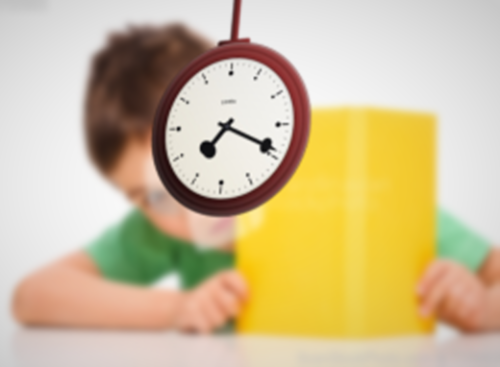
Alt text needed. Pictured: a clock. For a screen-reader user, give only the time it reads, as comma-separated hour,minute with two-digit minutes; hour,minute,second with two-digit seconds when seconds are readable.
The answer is 7,19
